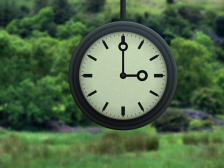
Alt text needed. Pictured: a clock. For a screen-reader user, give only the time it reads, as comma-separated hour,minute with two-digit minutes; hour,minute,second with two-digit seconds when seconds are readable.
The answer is 3,00
